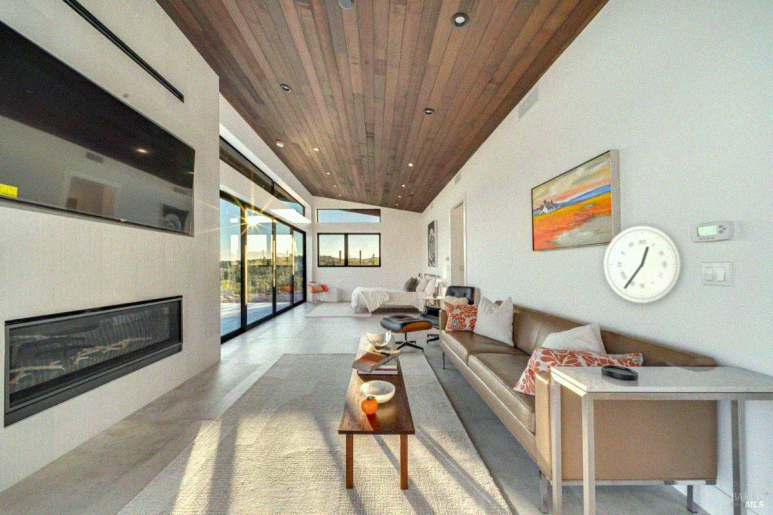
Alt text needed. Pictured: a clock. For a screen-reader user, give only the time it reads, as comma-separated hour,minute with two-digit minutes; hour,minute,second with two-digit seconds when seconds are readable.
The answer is 12,36
